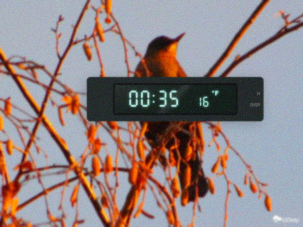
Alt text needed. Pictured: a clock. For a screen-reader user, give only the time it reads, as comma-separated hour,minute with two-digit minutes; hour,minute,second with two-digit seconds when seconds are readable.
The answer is 0,35
